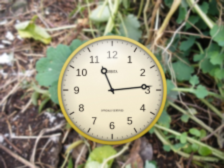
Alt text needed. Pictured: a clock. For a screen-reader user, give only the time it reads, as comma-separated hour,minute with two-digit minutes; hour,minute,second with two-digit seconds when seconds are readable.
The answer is 11,14
